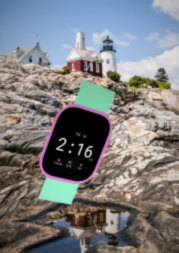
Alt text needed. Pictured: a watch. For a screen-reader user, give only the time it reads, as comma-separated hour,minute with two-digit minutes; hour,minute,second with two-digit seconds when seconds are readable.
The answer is 2,16
